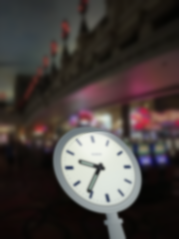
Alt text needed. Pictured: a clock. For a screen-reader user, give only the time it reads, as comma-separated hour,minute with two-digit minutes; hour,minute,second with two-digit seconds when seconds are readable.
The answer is 9,36
